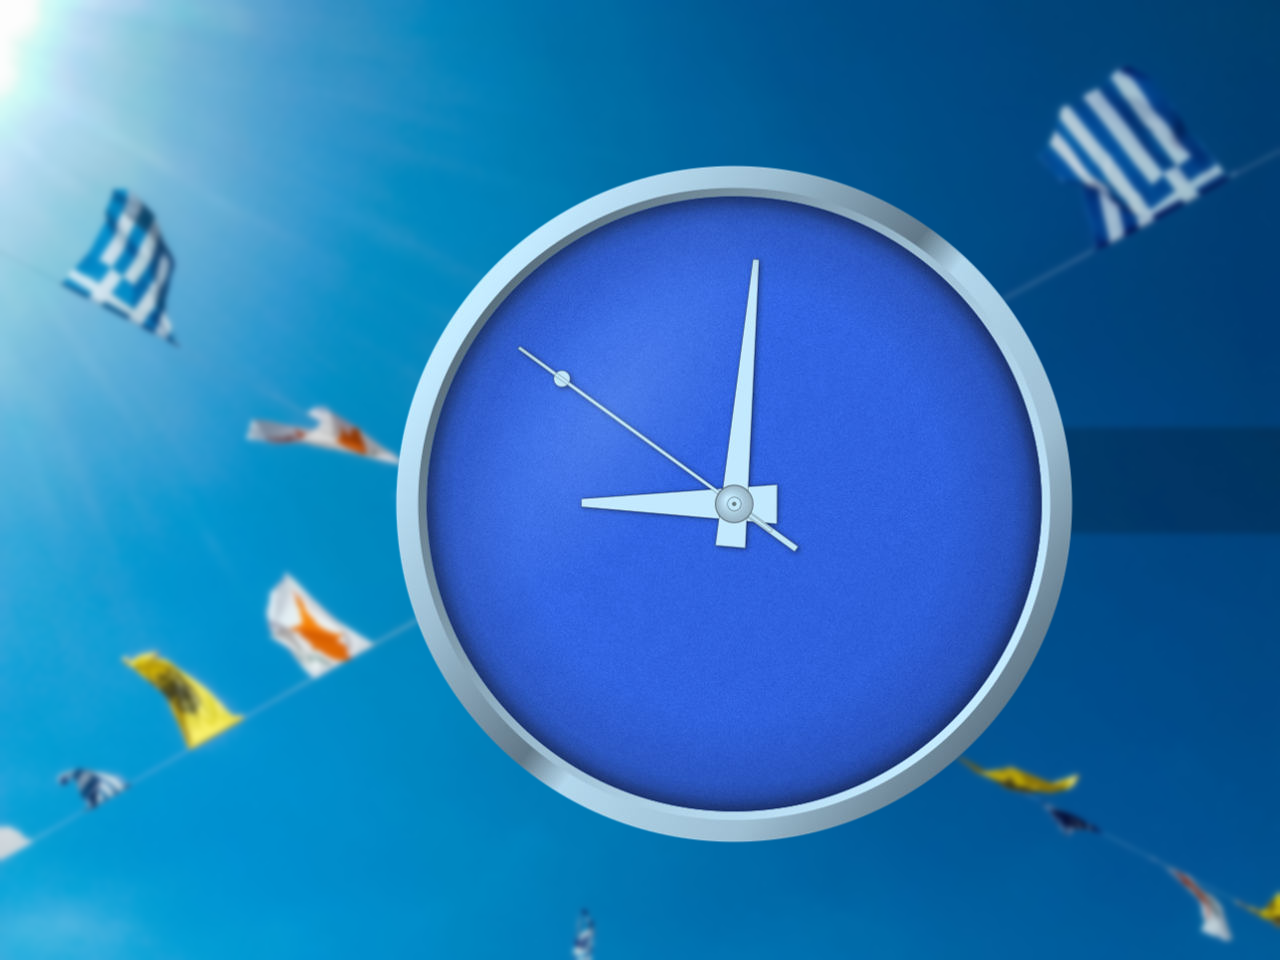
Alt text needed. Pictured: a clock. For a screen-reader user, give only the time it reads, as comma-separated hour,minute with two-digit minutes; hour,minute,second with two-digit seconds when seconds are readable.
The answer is 9,00,51
